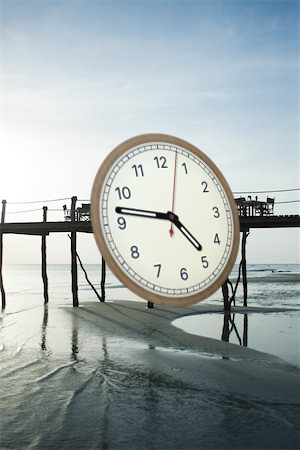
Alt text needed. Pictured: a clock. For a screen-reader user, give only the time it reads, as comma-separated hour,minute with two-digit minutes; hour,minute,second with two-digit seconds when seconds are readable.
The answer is 4,47,03
